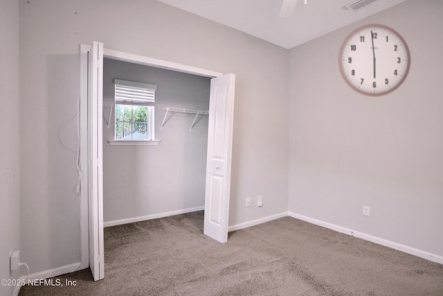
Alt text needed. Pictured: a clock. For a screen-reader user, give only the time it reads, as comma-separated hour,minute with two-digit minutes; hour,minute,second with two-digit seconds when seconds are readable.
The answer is 5,59
